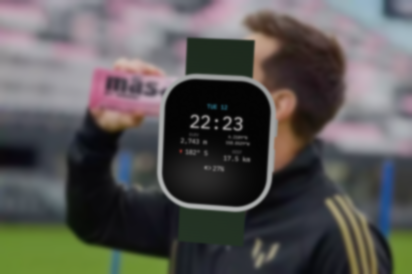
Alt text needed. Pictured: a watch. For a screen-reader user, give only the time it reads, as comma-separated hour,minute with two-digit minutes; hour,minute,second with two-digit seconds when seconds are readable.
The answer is 22,23
